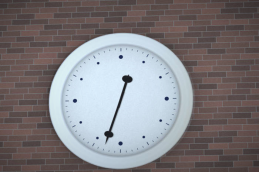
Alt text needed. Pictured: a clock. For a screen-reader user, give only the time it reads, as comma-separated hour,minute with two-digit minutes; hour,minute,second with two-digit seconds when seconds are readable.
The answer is 12,33
